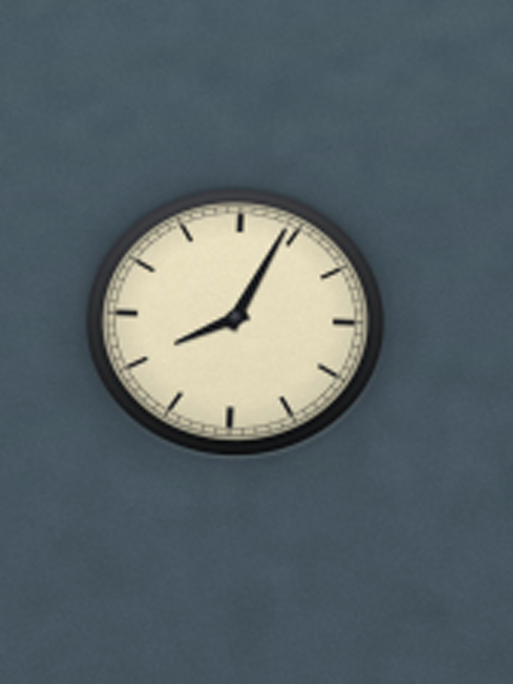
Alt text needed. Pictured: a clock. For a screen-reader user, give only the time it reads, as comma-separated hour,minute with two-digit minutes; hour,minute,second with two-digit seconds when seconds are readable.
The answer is 8,04
